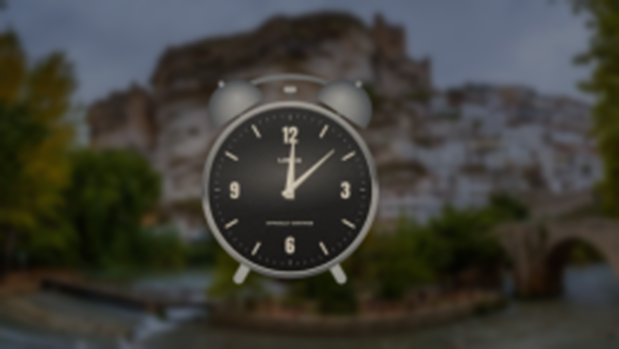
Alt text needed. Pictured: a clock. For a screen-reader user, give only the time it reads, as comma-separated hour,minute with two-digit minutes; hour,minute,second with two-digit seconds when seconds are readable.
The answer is 12,08
